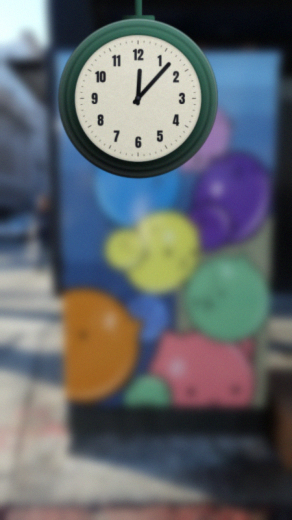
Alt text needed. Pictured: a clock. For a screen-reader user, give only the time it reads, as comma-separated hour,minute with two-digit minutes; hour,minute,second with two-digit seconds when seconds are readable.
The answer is 12,07
